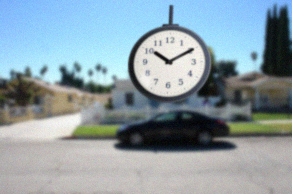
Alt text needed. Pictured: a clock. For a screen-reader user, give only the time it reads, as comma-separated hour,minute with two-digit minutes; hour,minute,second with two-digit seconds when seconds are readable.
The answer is 10,10
